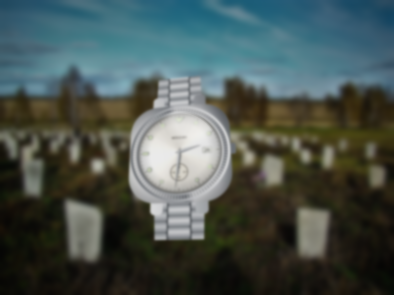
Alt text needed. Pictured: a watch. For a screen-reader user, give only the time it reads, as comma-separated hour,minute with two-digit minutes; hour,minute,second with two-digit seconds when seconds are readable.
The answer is 2,31
